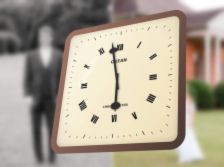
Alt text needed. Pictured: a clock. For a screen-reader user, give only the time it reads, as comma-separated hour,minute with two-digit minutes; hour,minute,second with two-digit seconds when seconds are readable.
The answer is 5,58
